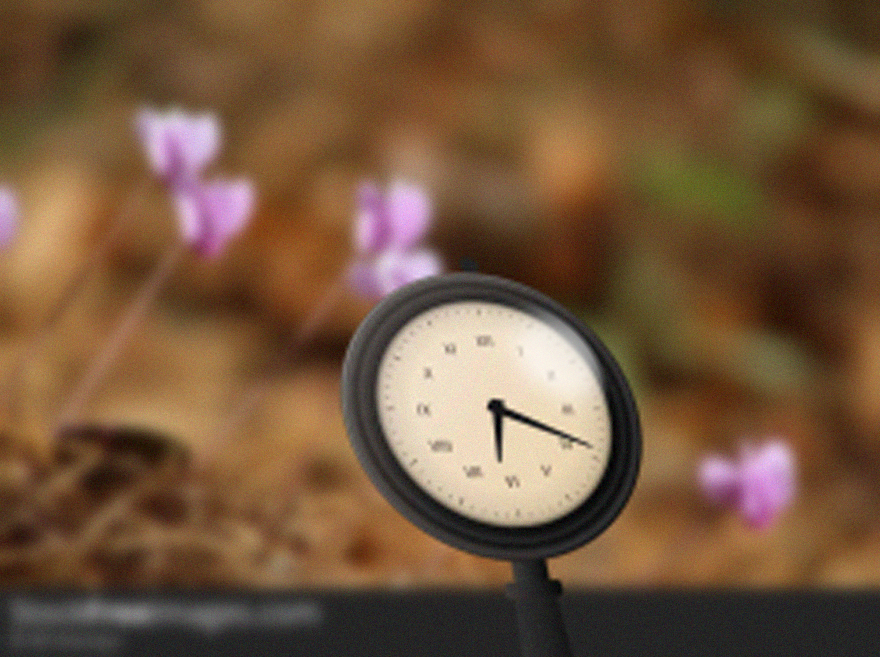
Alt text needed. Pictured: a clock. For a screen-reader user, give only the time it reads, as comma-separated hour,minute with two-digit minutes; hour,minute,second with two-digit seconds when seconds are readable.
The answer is 6,19
